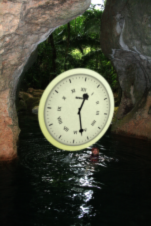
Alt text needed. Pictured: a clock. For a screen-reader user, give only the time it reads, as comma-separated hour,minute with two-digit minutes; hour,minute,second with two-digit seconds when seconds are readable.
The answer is 12,27
